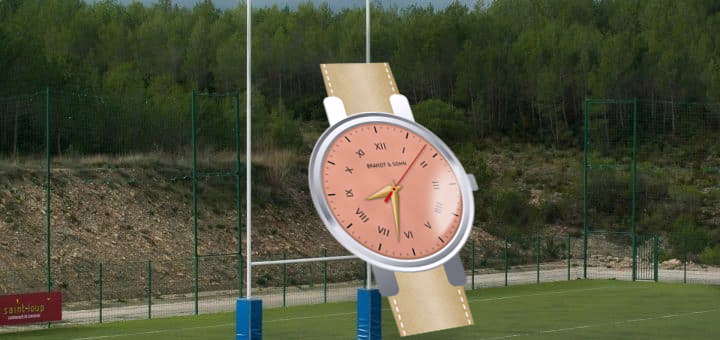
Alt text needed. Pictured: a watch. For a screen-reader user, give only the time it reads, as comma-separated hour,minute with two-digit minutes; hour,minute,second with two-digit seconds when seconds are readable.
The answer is 8,32,08
